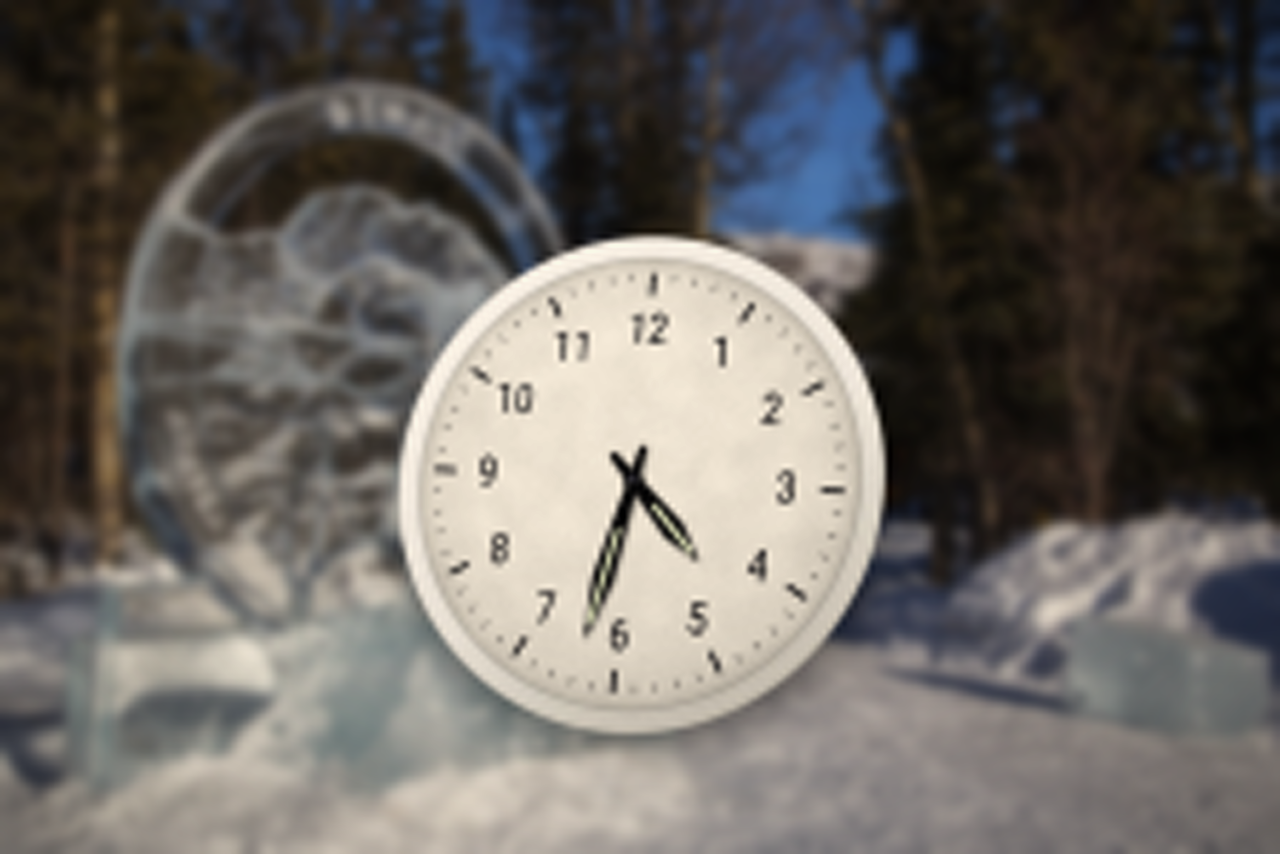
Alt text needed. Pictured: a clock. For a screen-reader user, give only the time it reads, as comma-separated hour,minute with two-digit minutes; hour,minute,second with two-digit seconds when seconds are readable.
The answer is 4,32
